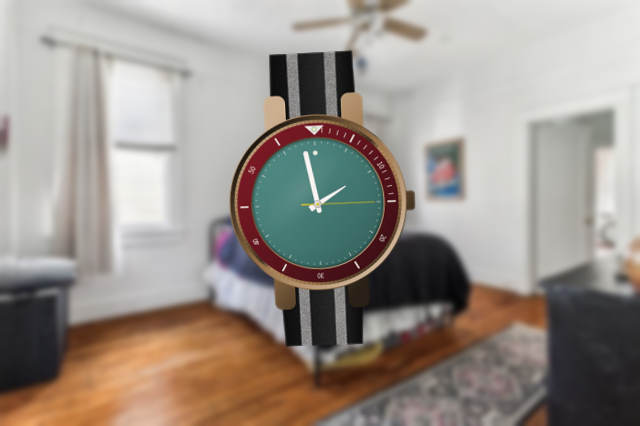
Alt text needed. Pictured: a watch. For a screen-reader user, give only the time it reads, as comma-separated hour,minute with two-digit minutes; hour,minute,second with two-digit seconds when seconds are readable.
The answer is 1,58,15
